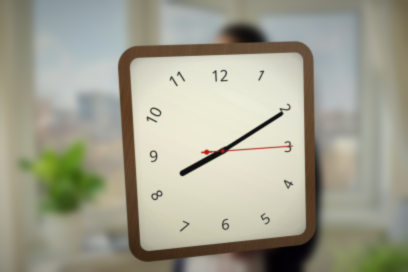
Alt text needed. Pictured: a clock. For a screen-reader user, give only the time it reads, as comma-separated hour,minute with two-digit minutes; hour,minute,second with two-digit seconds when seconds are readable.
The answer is 8,10,15
